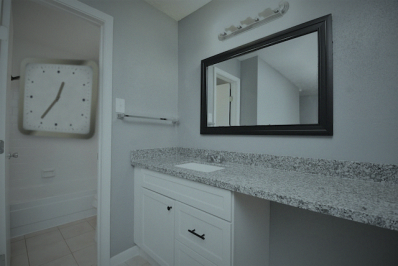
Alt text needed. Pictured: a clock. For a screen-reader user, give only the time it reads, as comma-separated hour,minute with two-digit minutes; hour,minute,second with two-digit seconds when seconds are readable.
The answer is 12,36
